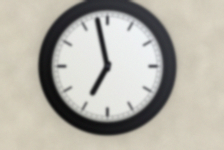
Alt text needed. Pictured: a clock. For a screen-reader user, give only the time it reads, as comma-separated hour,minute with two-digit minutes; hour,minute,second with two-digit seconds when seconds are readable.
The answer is 6,58
